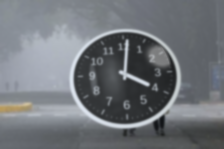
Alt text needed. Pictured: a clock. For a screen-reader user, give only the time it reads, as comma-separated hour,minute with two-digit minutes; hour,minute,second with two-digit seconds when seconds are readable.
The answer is 4,01
